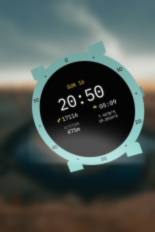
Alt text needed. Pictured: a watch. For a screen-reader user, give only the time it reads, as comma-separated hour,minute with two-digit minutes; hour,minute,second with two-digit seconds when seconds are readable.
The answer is 20,50
